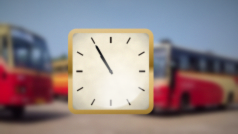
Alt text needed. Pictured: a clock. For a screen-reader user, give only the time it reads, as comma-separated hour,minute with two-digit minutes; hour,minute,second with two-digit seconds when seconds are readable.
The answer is 10,55
